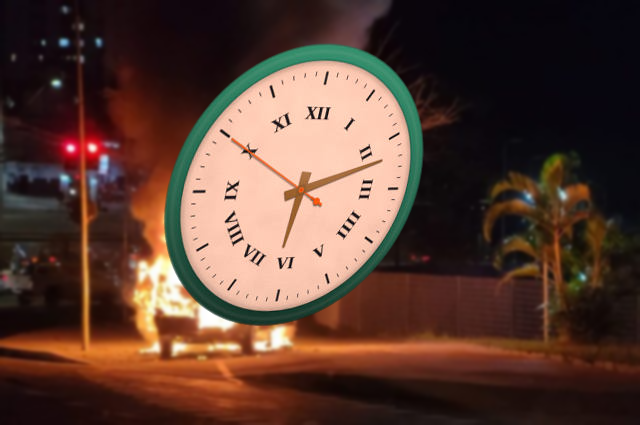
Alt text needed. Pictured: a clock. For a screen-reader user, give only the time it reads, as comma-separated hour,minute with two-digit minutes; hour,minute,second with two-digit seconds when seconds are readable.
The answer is 6,11,50
